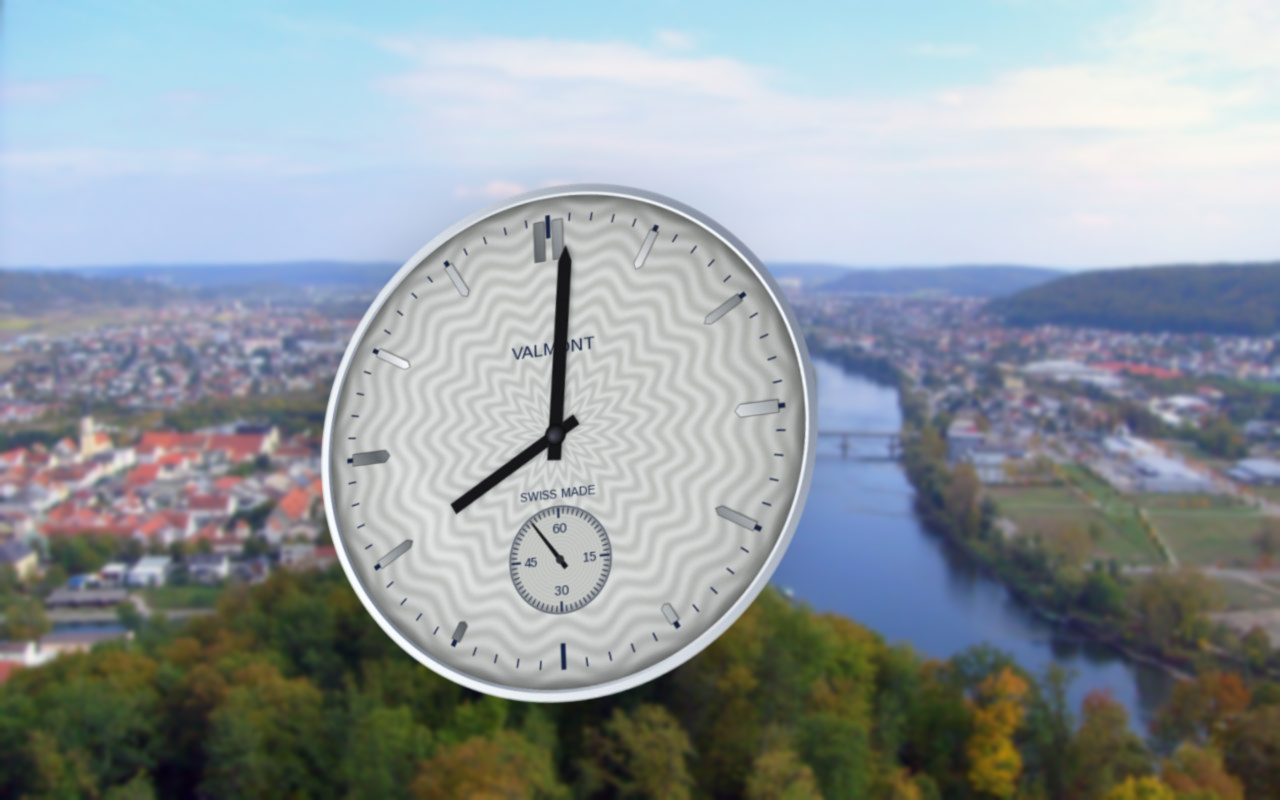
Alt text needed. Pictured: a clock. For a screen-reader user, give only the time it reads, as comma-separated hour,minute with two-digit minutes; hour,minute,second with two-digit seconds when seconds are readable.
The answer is 8,00,54
